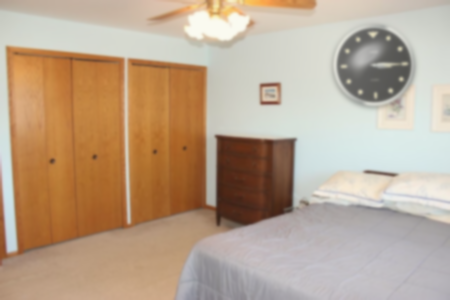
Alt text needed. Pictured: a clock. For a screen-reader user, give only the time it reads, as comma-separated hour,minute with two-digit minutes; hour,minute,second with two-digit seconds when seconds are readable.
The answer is 3,15
